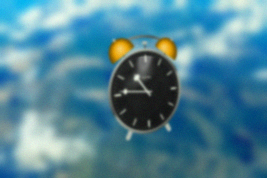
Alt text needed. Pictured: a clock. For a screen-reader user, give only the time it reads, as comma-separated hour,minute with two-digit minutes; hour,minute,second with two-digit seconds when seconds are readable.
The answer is 10,46
